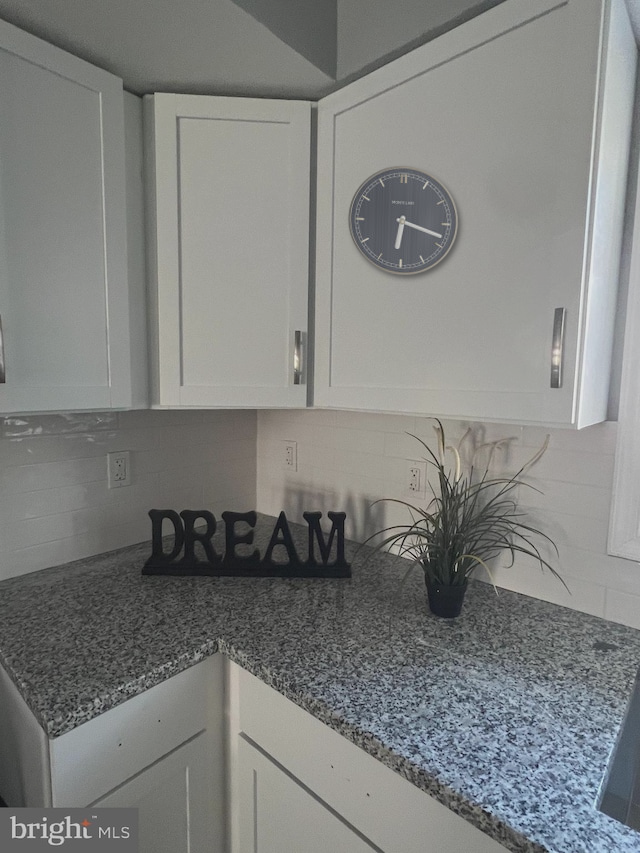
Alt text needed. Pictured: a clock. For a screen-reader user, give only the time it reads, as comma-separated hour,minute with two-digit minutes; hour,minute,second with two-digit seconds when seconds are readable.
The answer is 6,18
